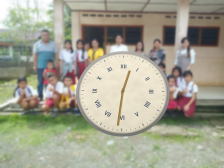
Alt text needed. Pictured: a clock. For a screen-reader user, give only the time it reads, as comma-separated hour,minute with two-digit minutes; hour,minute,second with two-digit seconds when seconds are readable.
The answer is 12,31
